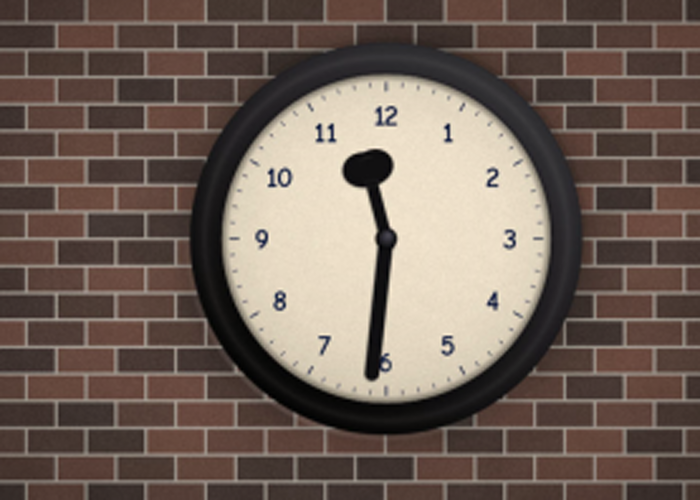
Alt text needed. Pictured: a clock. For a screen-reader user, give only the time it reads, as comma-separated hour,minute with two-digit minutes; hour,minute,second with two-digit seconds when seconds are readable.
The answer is 11,31
